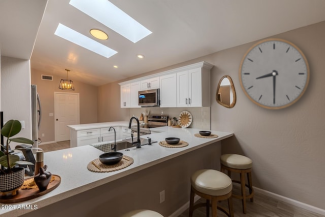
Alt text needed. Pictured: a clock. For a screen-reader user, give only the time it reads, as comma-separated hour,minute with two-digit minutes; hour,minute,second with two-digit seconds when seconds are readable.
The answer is 8,30
